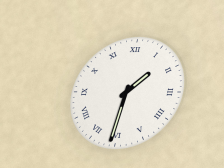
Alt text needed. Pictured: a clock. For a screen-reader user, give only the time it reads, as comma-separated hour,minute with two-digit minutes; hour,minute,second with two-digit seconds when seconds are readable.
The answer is 1,31
